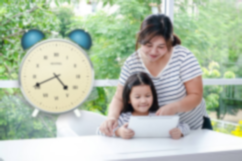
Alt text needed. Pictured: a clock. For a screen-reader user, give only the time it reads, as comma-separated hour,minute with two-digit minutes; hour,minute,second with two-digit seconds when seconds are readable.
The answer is 4,41
